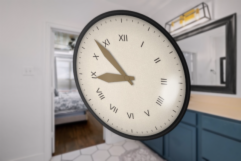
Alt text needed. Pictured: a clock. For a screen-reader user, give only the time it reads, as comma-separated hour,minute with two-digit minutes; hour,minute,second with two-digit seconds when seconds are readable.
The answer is 8,53
